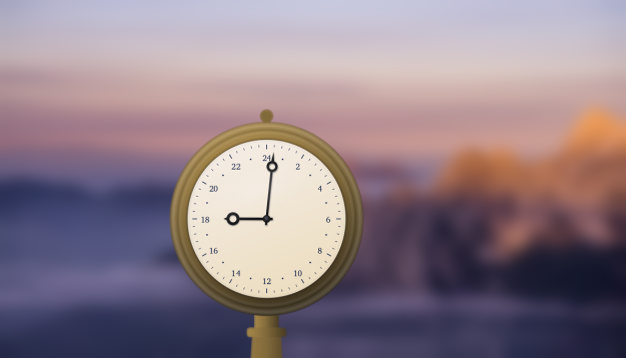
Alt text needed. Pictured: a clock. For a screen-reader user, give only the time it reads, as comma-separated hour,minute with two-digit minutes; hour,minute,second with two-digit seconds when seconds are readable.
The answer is 18,01
